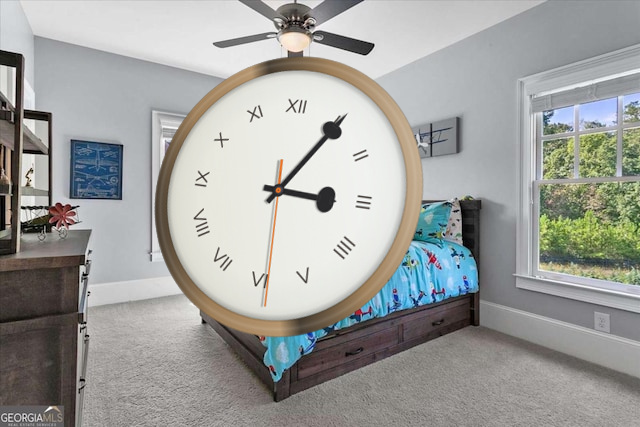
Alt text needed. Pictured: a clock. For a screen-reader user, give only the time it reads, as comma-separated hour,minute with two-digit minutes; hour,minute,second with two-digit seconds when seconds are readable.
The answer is 3,05,29
